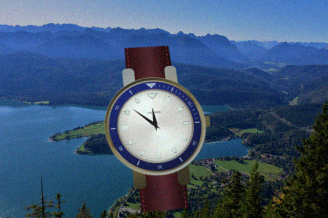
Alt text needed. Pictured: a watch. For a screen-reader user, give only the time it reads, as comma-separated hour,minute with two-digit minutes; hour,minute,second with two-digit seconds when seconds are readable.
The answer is 11,52
